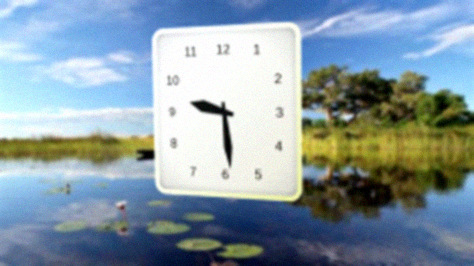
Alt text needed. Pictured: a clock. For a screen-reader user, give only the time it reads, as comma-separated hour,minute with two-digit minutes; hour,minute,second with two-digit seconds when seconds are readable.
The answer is 9,29
